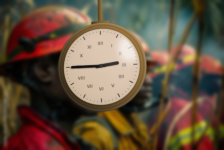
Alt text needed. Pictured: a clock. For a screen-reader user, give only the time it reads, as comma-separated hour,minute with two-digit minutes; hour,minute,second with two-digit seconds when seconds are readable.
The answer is 2,45
